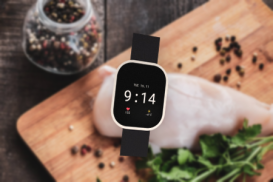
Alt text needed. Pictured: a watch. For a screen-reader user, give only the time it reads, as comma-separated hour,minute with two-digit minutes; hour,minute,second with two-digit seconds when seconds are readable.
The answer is 9,14
